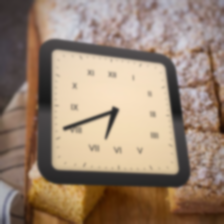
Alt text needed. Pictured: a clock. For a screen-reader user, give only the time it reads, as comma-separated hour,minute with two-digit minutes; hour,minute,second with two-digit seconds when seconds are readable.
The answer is 6,41
